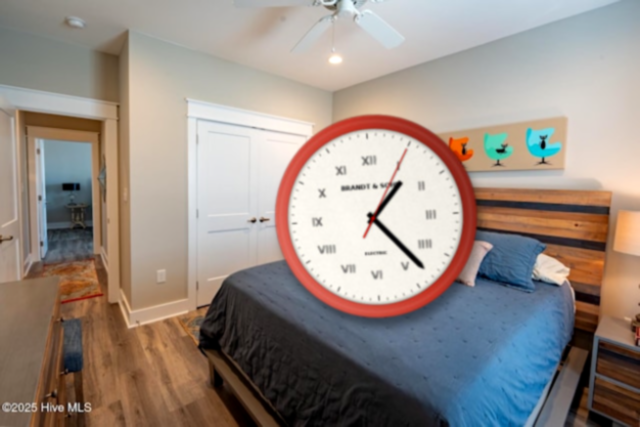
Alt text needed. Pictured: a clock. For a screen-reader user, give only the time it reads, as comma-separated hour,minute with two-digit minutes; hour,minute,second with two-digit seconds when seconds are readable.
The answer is 1,23,05
